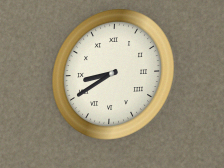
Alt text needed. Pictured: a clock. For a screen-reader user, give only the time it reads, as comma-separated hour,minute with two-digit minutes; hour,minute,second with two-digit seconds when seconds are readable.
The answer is 8,40
